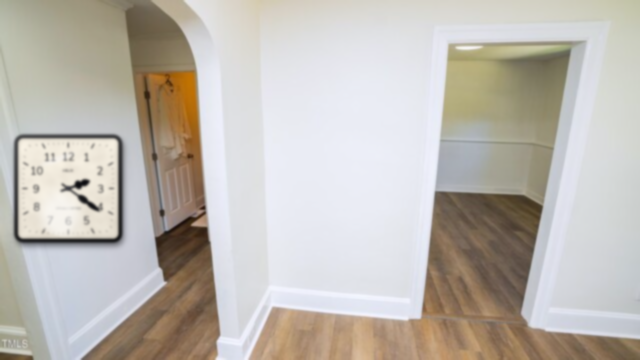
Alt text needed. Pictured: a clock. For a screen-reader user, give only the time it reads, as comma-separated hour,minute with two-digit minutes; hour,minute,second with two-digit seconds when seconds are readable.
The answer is 2,21
